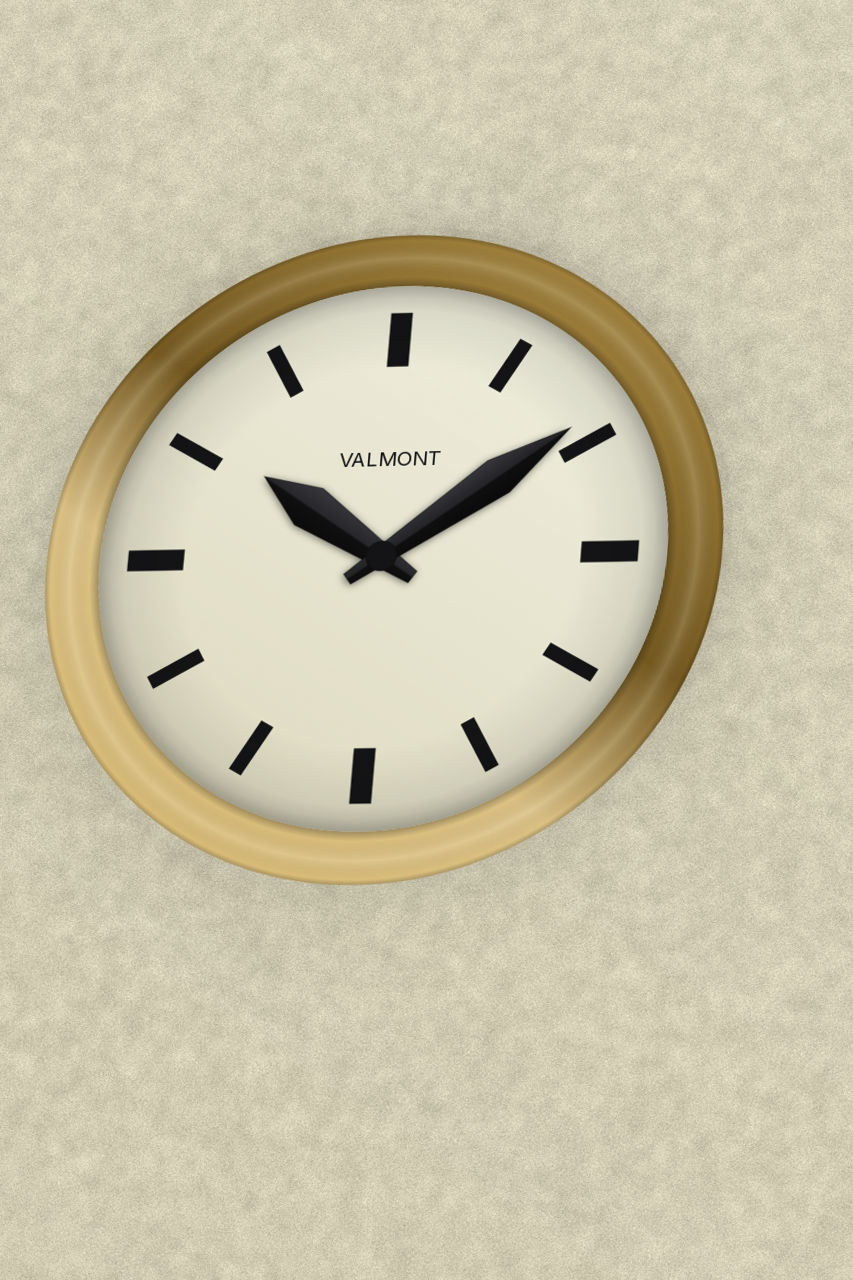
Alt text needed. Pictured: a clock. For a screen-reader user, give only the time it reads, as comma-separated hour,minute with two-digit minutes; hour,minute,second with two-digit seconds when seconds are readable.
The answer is 10,09
